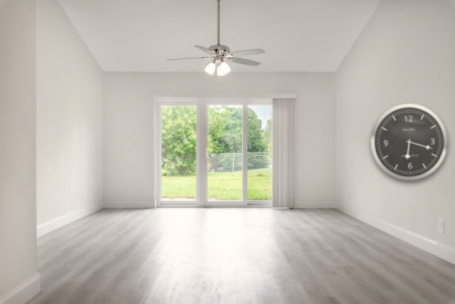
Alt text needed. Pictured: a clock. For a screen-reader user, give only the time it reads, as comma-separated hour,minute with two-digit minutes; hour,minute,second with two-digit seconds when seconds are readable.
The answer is 6,18
